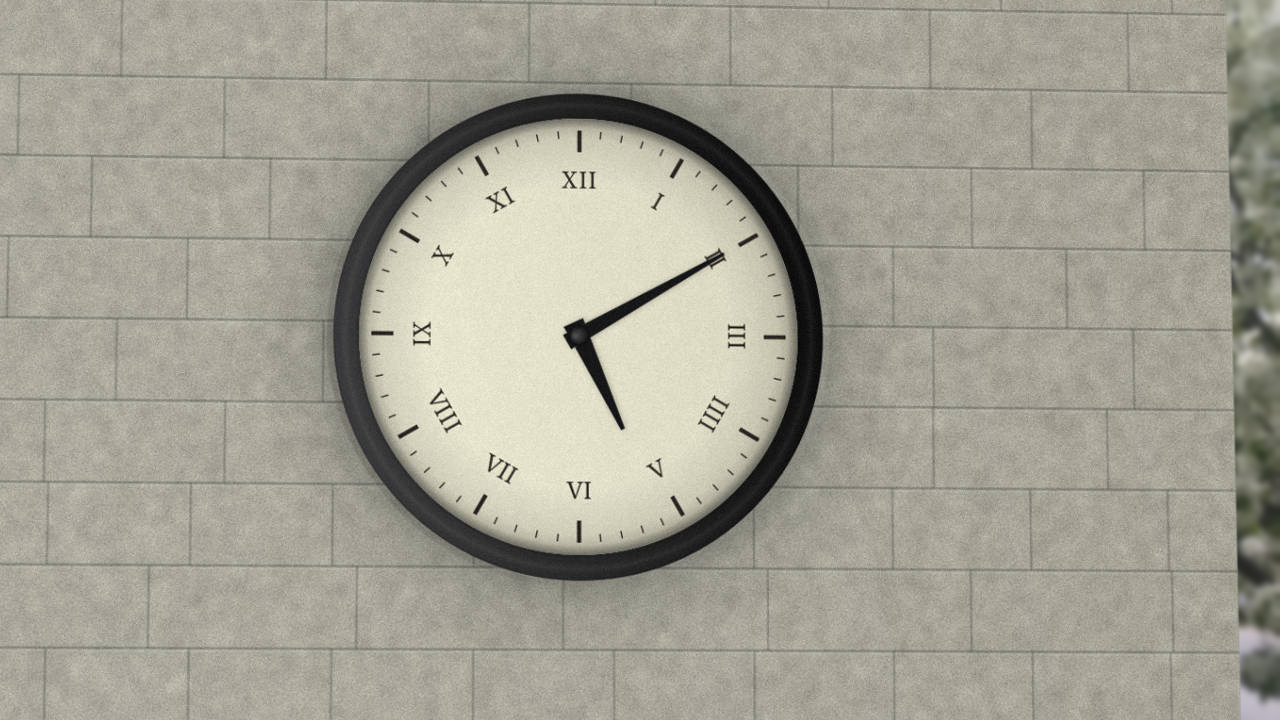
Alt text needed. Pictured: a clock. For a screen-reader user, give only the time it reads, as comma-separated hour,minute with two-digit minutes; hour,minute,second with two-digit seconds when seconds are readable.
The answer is 5,10
